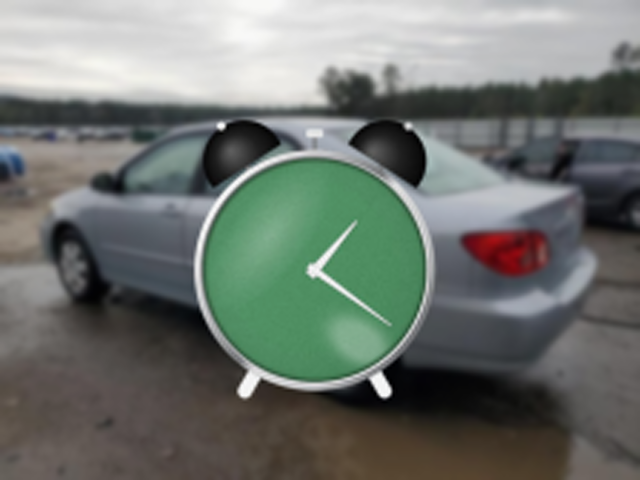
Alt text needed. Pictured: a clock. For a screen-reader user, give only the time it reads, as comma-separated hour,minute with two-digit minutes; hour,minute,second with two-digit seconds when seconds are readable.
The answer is 1,21
